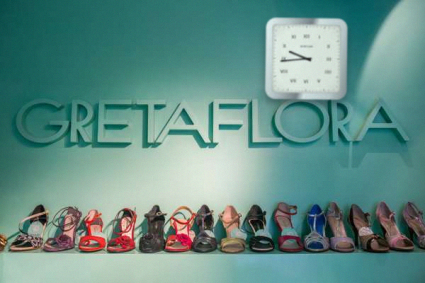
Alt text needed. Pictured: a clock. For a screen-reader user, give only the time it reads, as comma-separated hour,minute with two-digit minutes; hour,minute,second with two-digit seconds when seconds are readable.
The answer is 9,44
